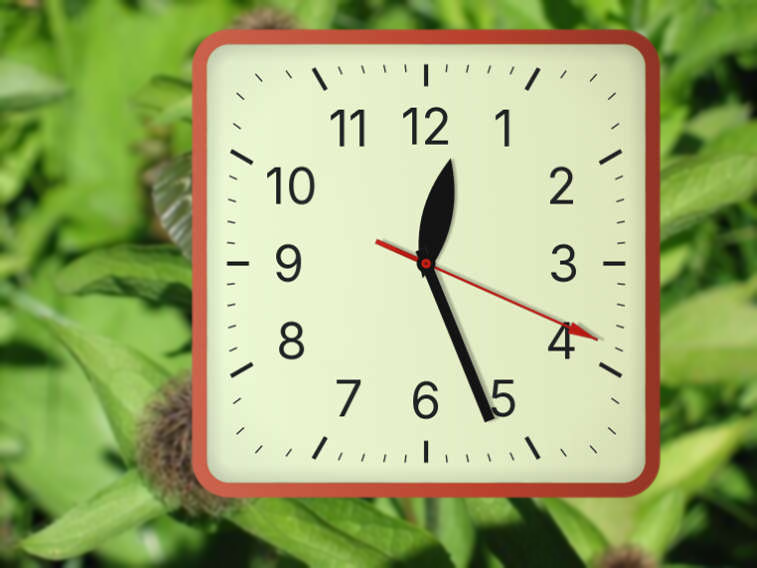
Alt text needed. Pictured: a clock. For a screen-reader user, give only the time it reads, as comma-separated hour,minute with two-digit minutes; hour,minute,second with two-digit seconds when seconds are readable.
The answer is 12,26,19
